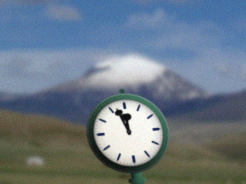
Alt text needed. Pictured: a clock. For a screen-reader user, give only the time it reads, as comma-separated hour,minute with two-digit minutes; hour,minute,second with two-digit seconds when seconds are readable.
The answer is 11,57
